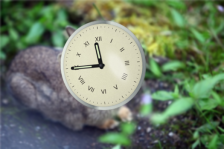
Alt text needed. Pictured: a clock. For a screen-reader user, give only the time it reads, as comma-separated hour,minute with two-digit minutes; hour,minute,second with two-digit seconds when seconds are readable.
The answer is 11,45
